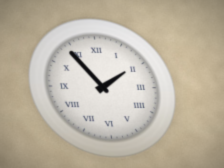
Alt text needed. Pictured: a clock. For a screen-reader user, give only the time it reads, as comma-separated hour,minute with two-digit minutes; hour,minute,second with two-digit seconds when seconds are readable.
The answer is 1,54
